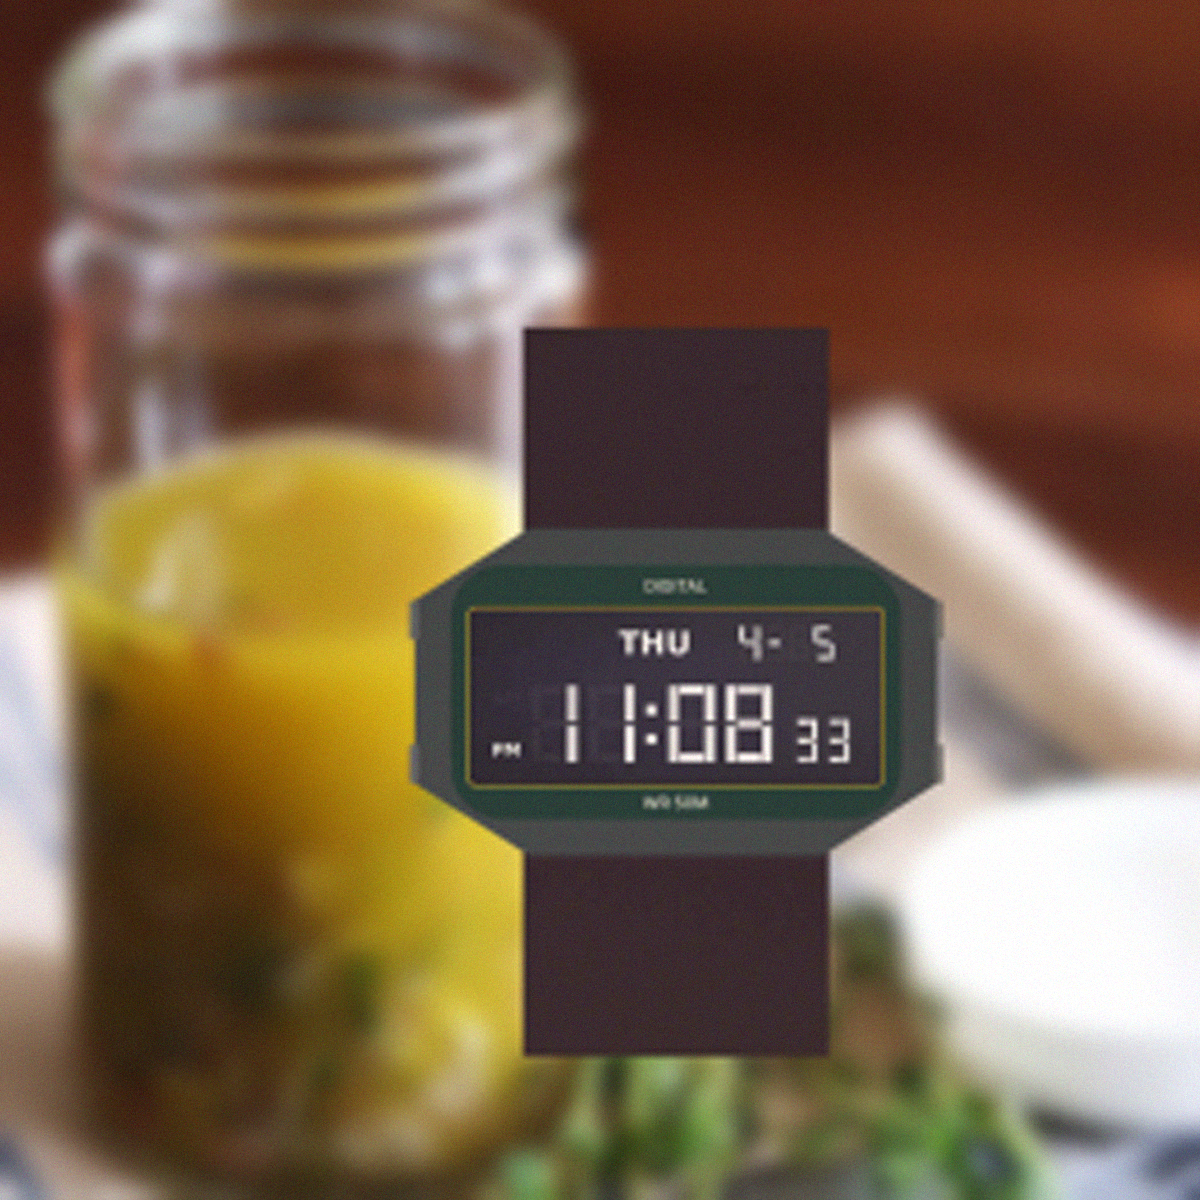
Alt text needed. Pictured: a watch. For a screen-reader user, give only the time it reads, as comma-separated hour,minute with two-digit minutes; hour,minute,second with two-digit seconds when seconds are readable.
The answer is 11,08,33
